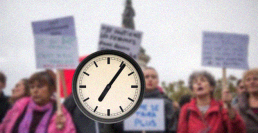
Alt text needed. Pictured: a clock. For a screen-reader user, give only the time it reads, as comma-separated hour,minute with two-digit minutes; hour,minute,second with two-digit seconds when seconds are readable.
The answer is 7,06
